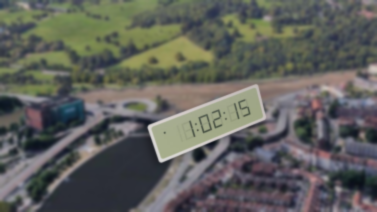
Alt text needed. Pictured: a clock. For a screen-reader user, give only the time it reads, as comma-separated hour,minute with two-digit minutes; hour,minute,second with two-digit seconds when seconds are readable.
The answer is 1,02,15
